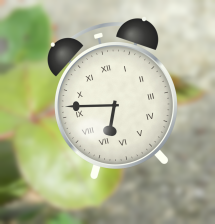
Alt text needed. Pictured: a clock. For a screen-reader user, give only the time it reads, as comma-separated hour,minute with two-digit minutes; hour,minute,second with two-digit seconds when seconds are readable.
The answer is 6,47
